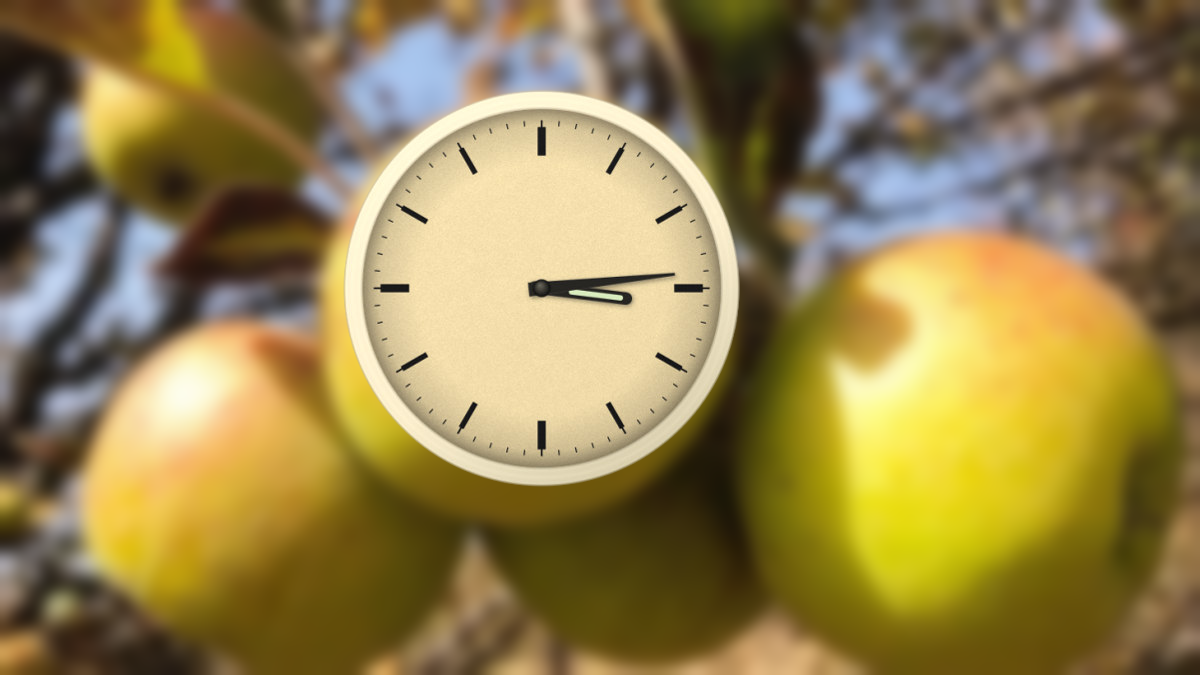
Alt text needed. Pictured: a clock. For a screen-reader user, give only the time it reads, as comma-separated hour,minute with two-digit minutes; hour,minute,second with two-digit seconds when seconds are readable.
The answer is 3,14
